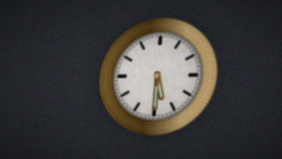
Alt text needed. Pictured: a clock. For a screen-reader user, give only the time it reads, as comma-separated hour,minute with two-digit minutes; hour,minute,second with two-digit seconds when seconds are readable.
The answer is 5,30
